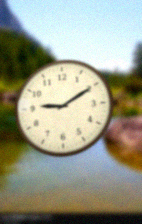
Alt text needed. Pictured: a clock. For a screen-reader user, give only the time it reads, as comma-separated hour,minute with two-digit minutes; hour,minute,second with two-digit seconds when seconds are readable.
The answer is 9,10
